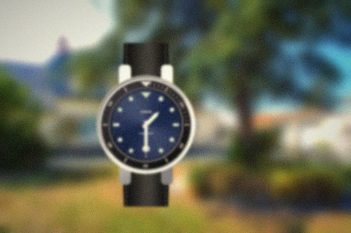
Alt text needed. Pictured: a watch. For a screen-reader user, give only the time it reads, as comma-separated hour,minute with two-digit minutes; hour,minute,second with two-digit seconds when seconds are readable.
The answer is 1,30
